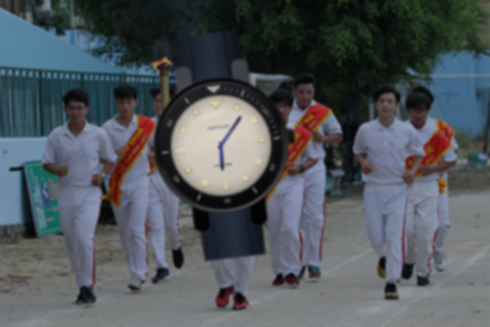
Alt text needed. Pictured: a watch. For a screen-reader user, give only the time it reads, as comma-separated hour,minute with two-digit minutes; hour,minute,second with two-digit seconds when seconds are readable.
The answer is 6,07
